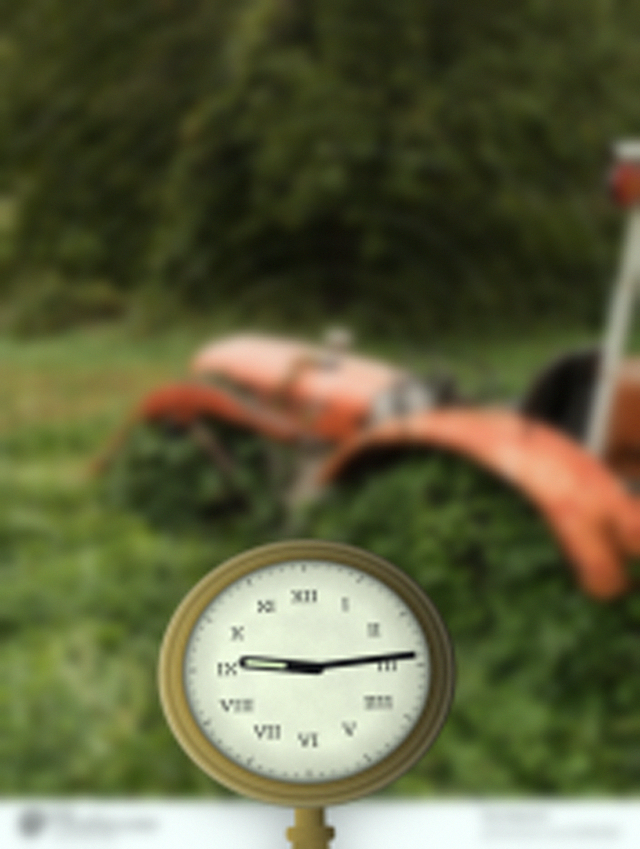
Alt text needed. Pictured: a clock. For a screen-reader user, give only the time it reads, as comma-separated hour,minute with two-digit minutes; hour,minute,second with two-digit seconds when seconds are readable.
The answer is 9,14
